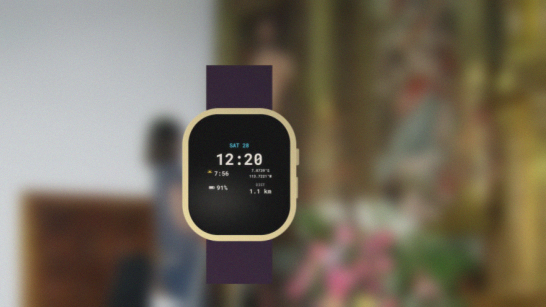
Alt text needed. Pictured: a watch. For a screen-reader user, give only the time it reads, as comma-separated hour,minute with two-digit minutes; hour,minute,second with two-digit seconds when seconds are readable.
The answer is 12,20
